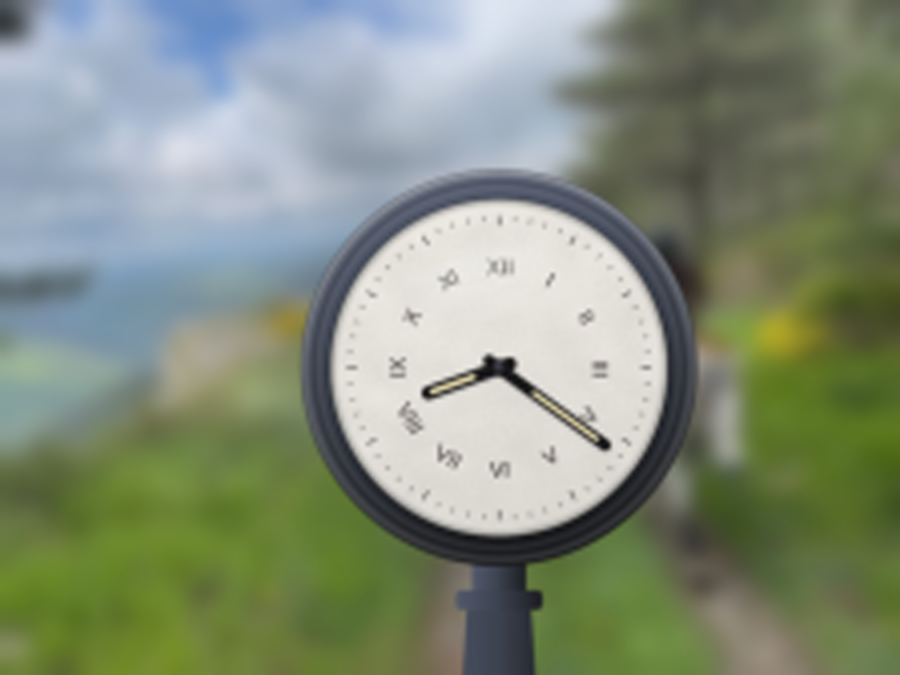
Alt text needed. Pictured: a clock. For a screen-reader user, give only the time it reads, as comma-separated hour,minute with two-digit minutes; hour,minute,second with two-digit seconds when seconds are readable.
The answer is 8,21
